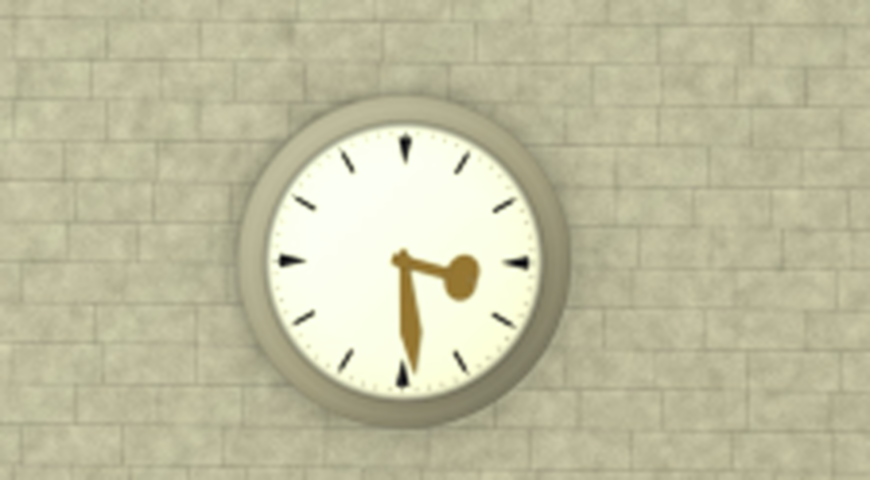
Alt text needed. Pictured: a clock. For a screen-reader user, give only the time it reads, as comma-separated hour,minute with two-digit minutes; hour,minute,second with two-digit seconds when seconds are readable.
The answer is 3,29
